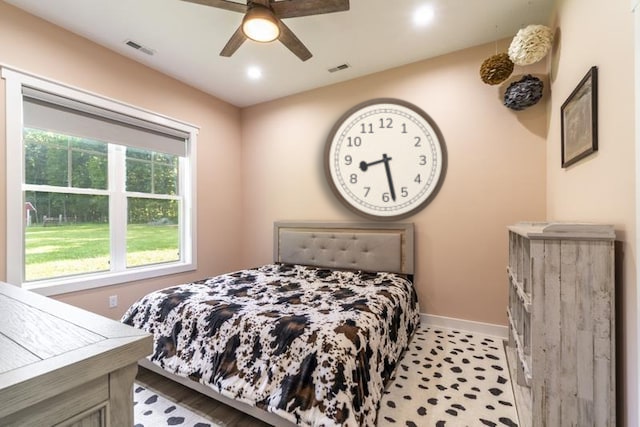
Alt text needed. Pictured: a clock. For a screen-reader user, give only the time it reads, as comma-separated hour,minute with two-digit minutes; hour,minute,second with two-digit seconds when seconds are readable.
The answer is 8,28
